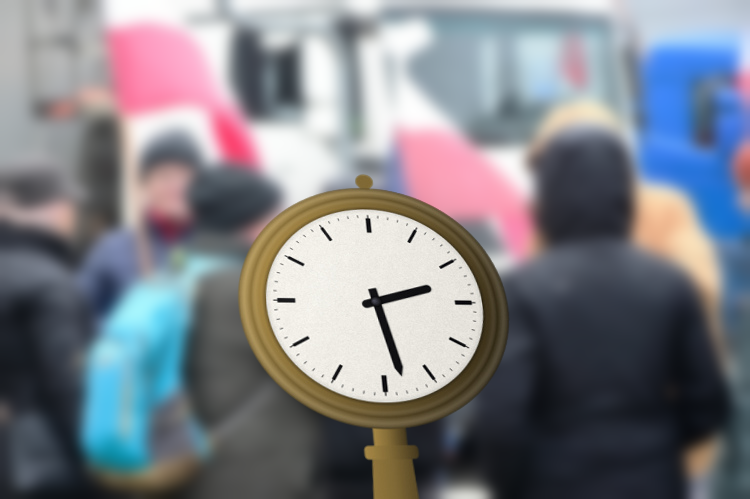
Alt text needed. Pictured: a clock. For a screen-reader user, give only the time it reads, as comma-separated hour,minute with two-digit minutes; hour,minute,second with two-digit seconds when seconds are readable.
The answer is 2,28
